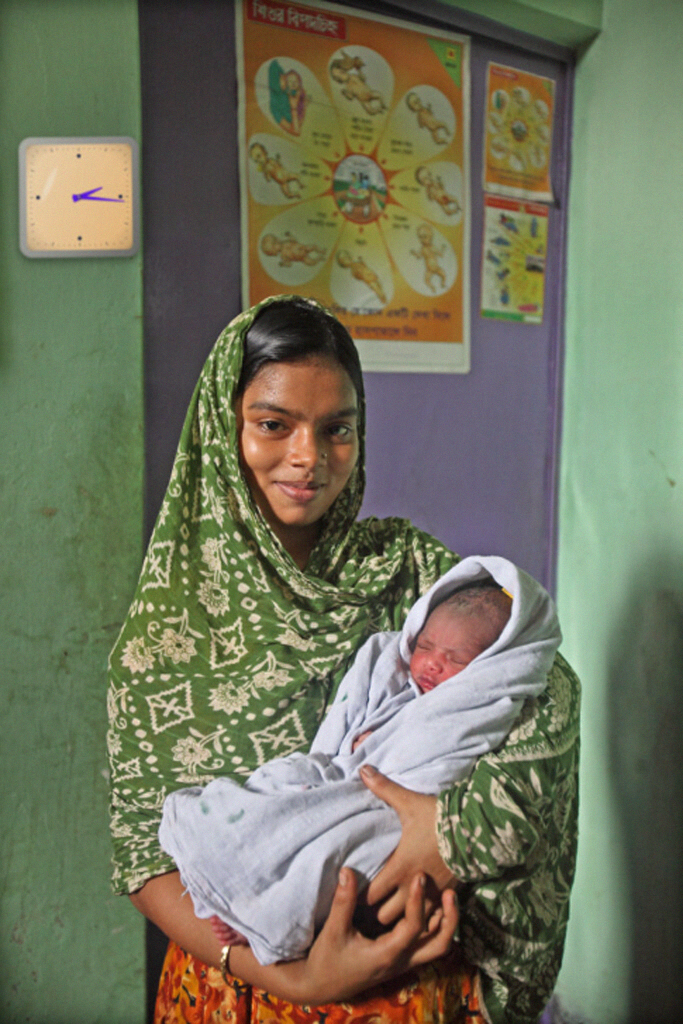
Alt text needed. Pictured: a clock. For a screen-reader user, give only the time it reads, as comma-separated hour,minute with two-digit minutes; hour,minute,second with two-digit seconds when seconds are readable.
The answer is 2,16
